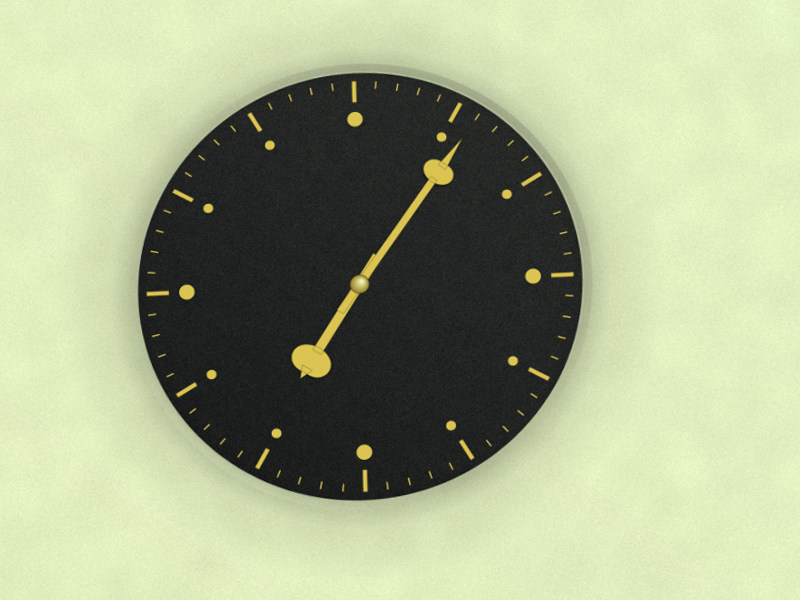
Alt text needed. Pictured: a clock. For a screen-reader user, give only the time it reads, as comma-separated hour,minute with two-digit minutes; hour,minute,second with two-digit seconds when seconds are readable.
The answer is 7,06
